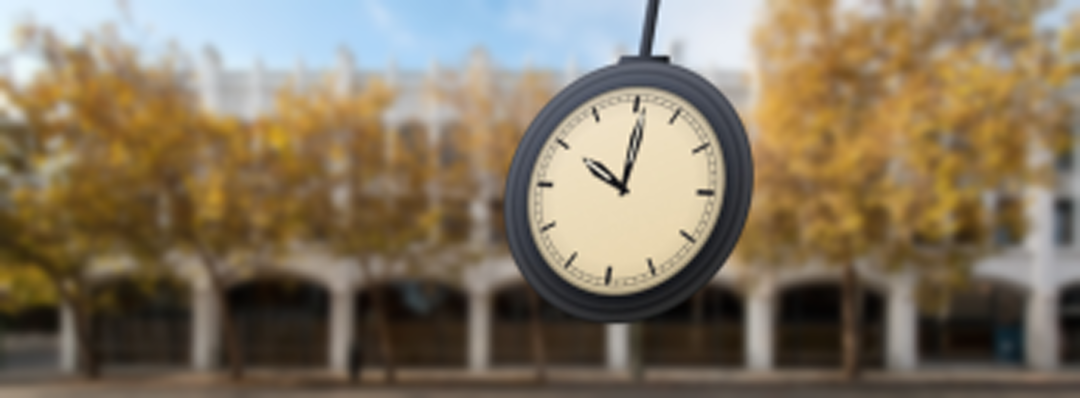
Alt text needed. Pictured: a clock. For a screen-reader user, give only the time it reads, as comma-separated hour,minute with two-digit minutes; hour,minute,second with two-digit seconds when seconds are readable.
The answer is 10,01
